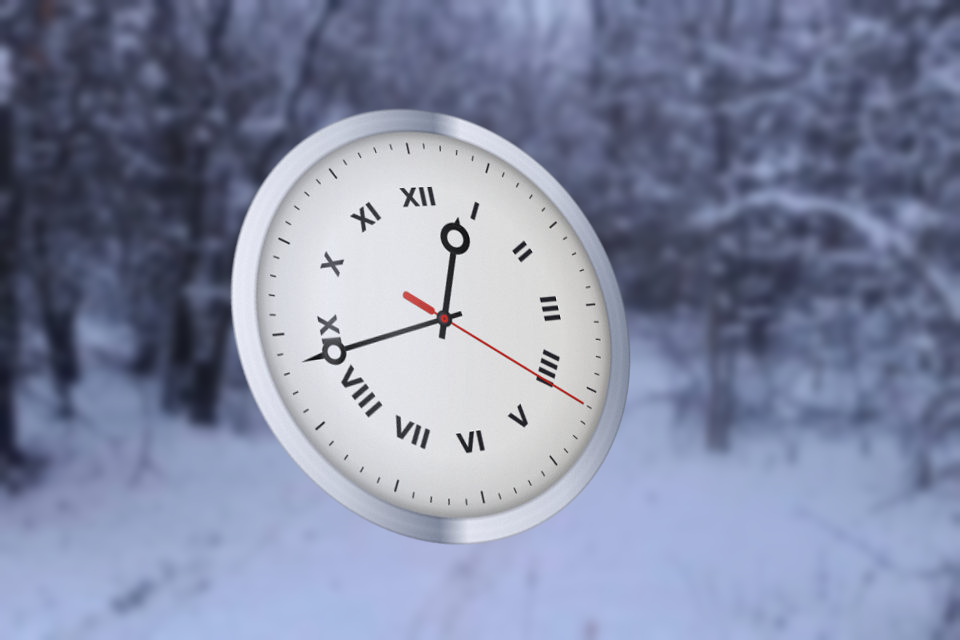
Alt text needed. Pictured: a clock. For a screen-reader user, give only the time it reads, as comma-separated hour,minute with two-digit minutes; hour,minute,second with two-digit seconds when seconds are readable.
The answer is 12,43,21
